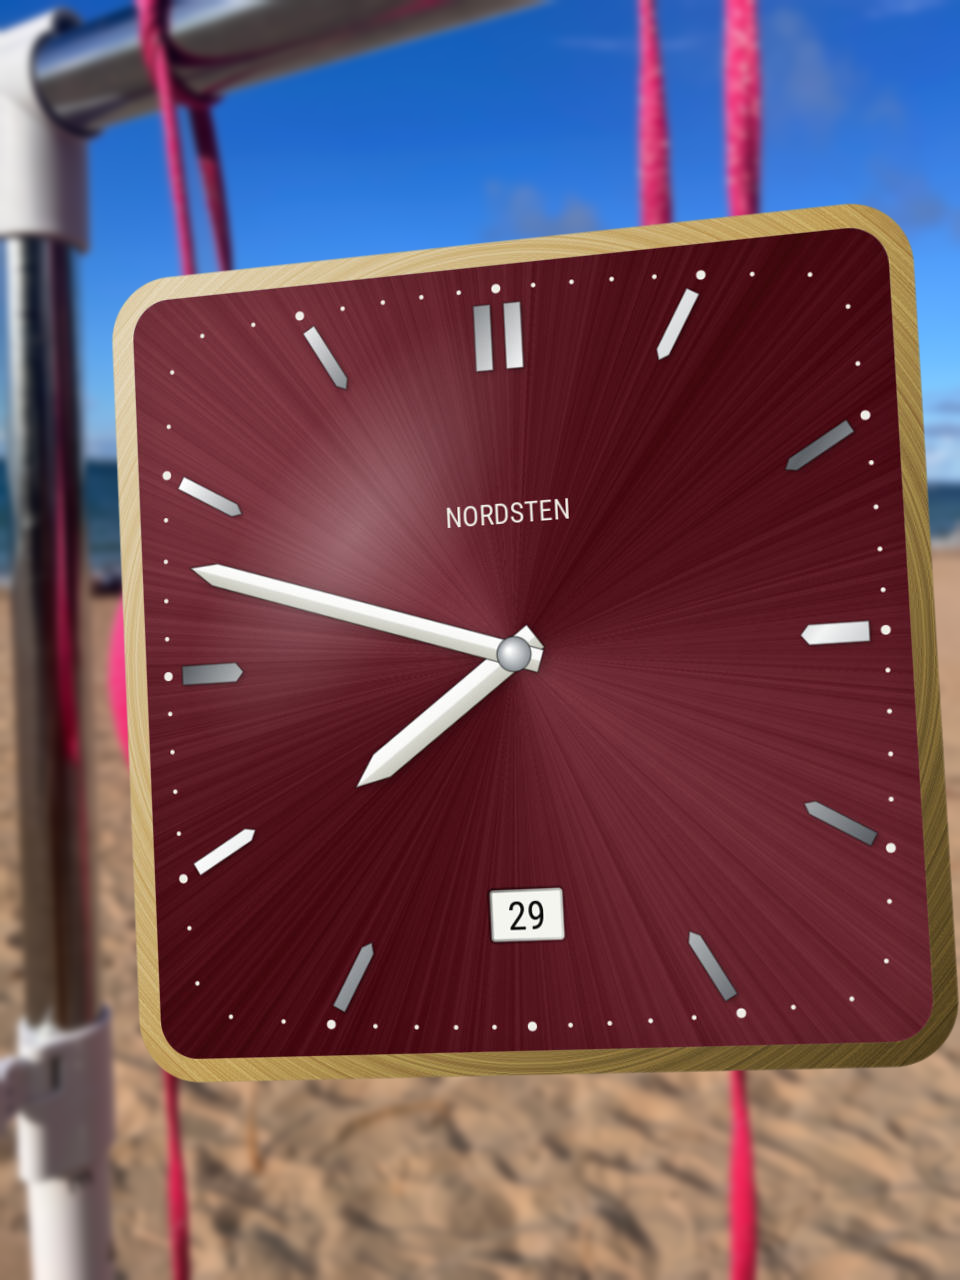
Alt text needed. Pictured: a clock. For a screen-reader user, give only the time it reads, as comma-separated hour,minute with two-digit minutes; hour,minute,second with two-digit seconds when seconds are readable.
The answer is 7,48
